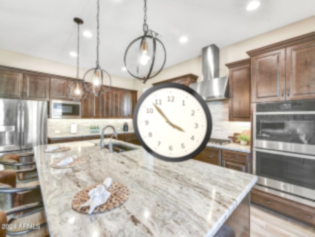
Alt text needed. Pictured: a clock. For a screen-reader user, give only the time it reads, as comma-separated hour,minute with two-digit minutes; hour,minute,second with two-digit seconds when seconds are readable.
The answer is 3,53
